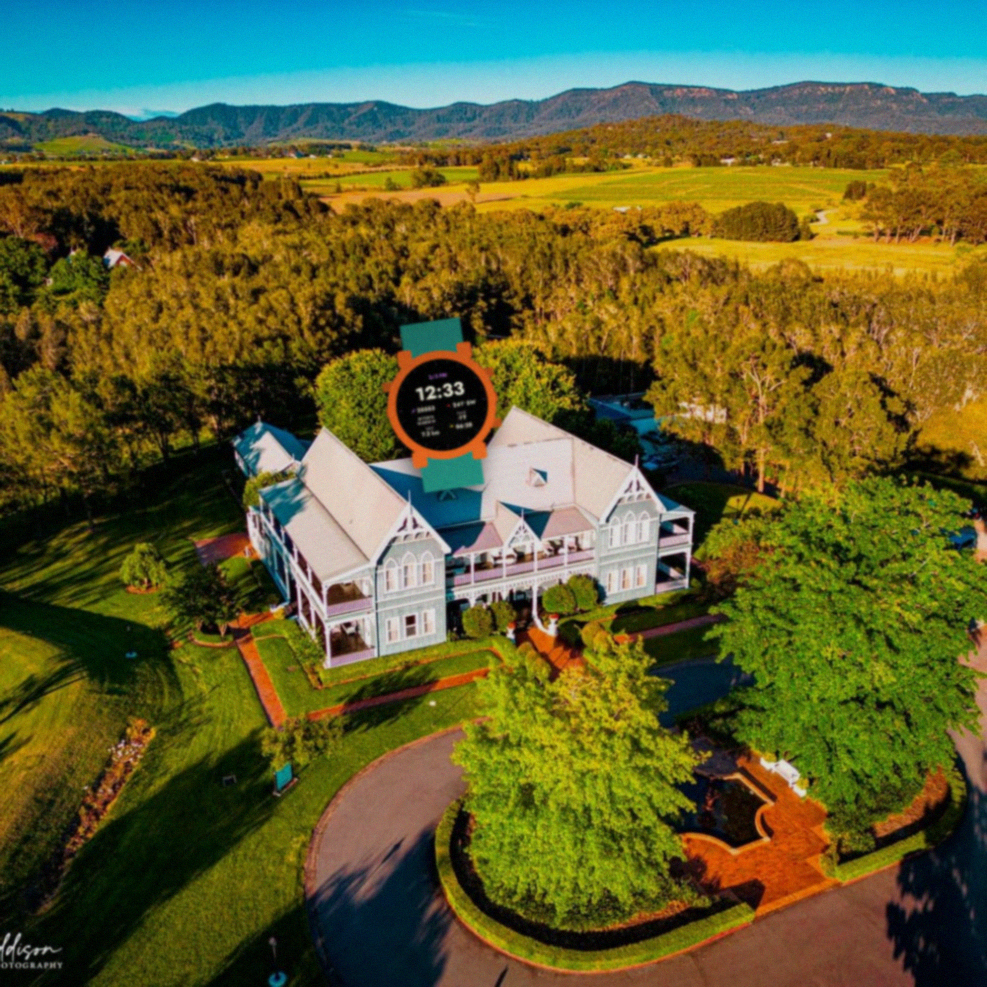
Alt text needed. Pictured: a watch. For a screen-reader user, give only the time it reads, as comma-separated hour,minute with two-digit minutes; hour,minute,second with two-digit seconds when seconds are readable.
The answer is 12,33
